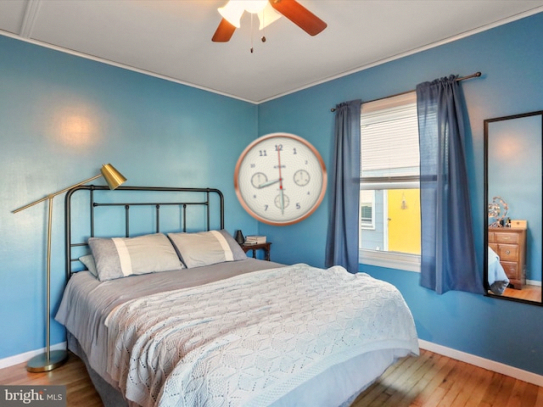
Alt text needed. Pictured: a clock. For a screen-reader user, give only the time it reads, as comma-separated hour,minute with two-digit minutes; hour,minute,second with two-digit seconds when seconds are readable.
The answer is 8,30
